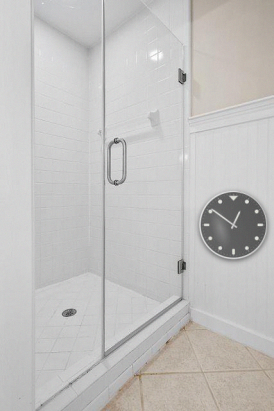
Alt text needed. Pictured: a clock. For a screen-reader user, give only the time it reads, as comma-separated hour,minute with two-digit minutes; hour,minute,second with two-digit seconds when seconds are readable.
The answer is 12,51
